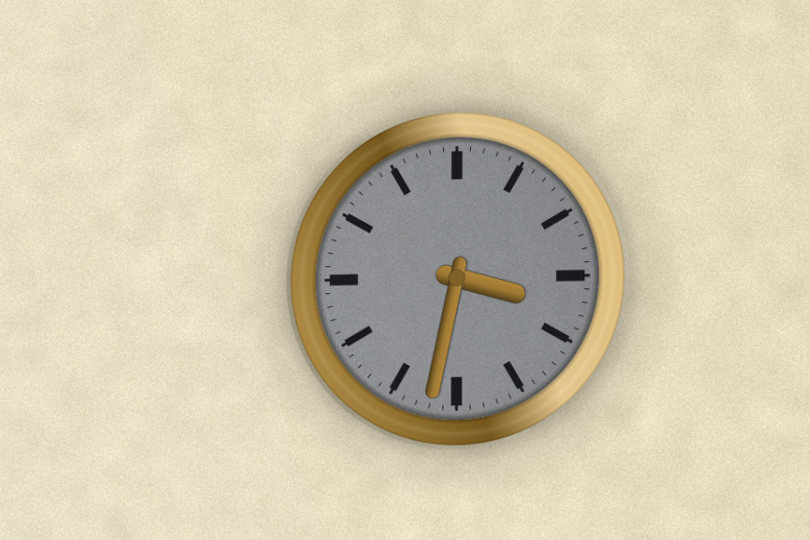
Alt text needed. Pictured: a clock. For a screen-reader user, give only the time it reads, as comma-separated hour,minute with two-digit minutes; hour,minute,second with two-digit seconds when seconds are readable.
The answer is 3,32
